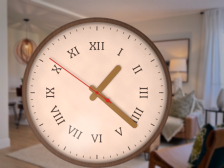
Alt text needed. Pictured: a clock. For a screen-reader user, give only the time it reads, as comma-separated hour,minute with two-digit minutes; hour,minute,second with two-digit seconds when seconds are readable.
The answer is 1,21,51
